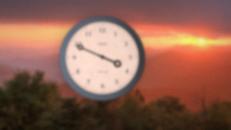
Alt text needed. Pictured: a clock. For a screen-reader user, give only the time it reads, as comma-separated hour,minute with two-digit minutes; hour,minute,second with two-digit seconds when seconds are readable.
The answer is 3,49
